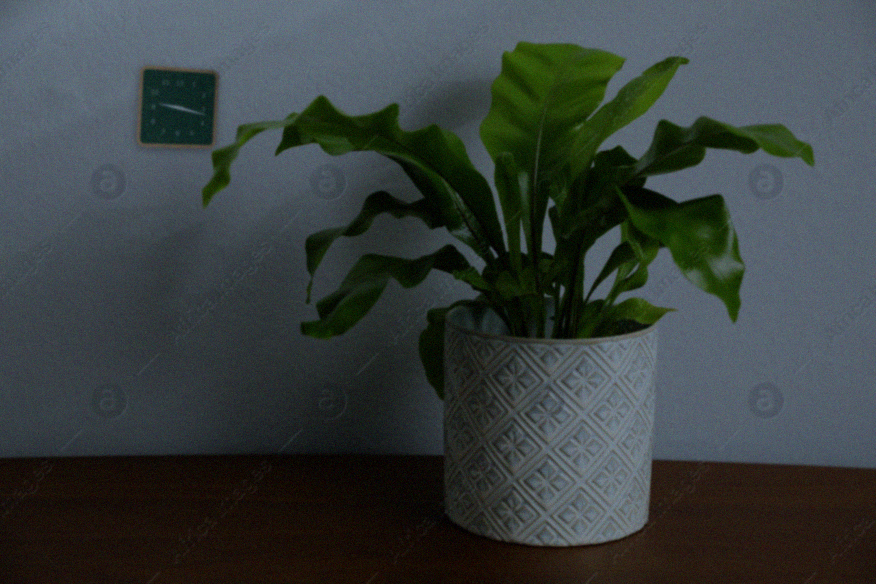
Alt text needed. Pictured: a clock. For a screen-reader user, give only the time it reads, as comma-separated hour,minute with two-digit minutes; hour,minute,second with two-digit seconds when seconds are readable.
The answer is 9,17
